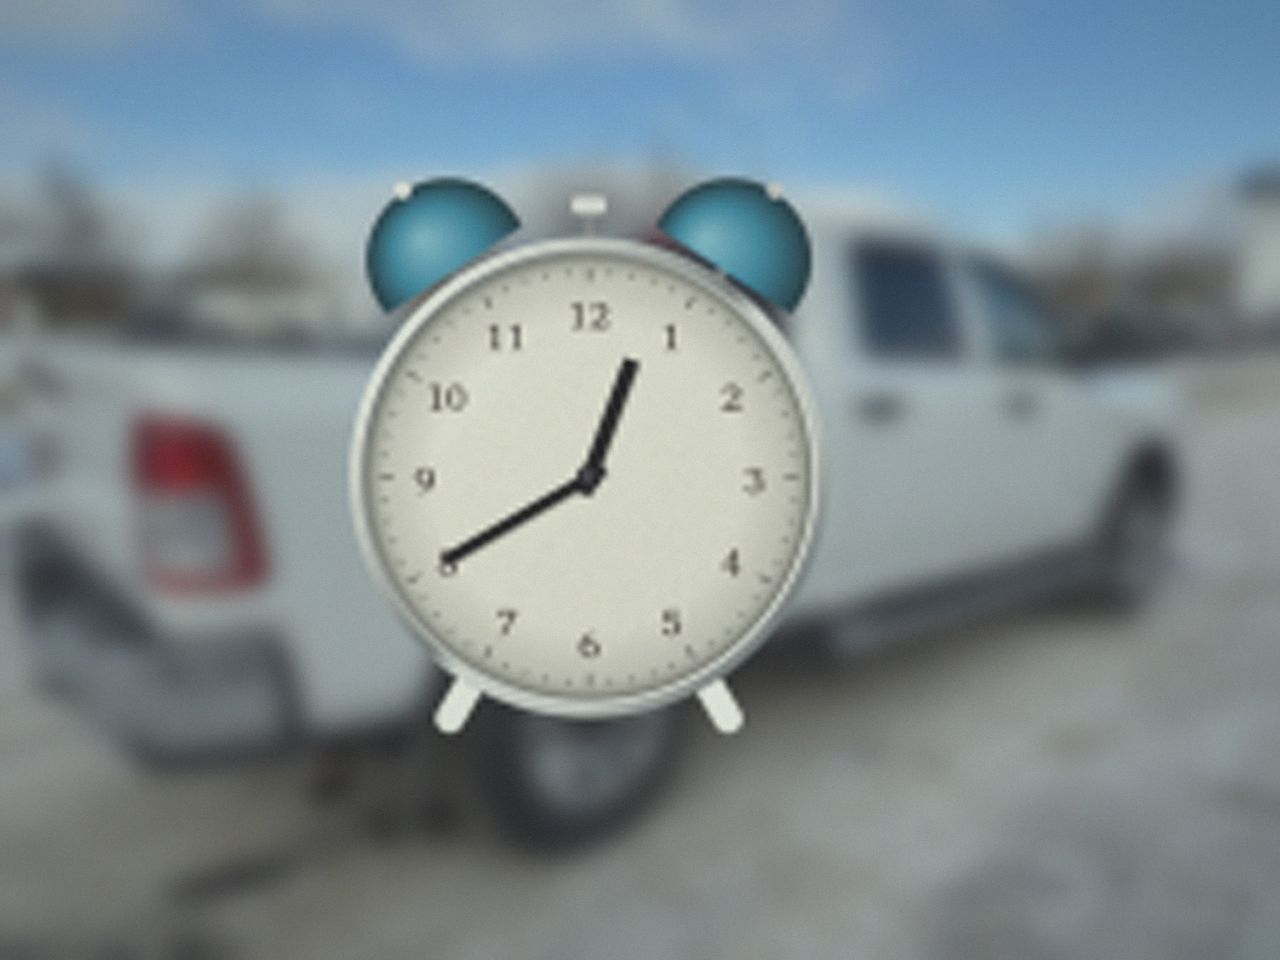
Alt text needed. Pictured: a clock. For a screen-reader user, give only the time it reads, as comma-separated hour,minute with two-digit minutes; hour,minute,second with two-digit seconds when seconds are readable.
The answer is 12,40
